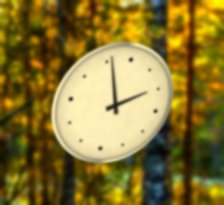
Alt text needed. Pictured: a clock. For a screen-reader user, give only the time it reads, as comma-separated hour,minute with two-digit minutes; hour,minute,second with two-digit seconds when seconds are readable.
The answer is 1,56
